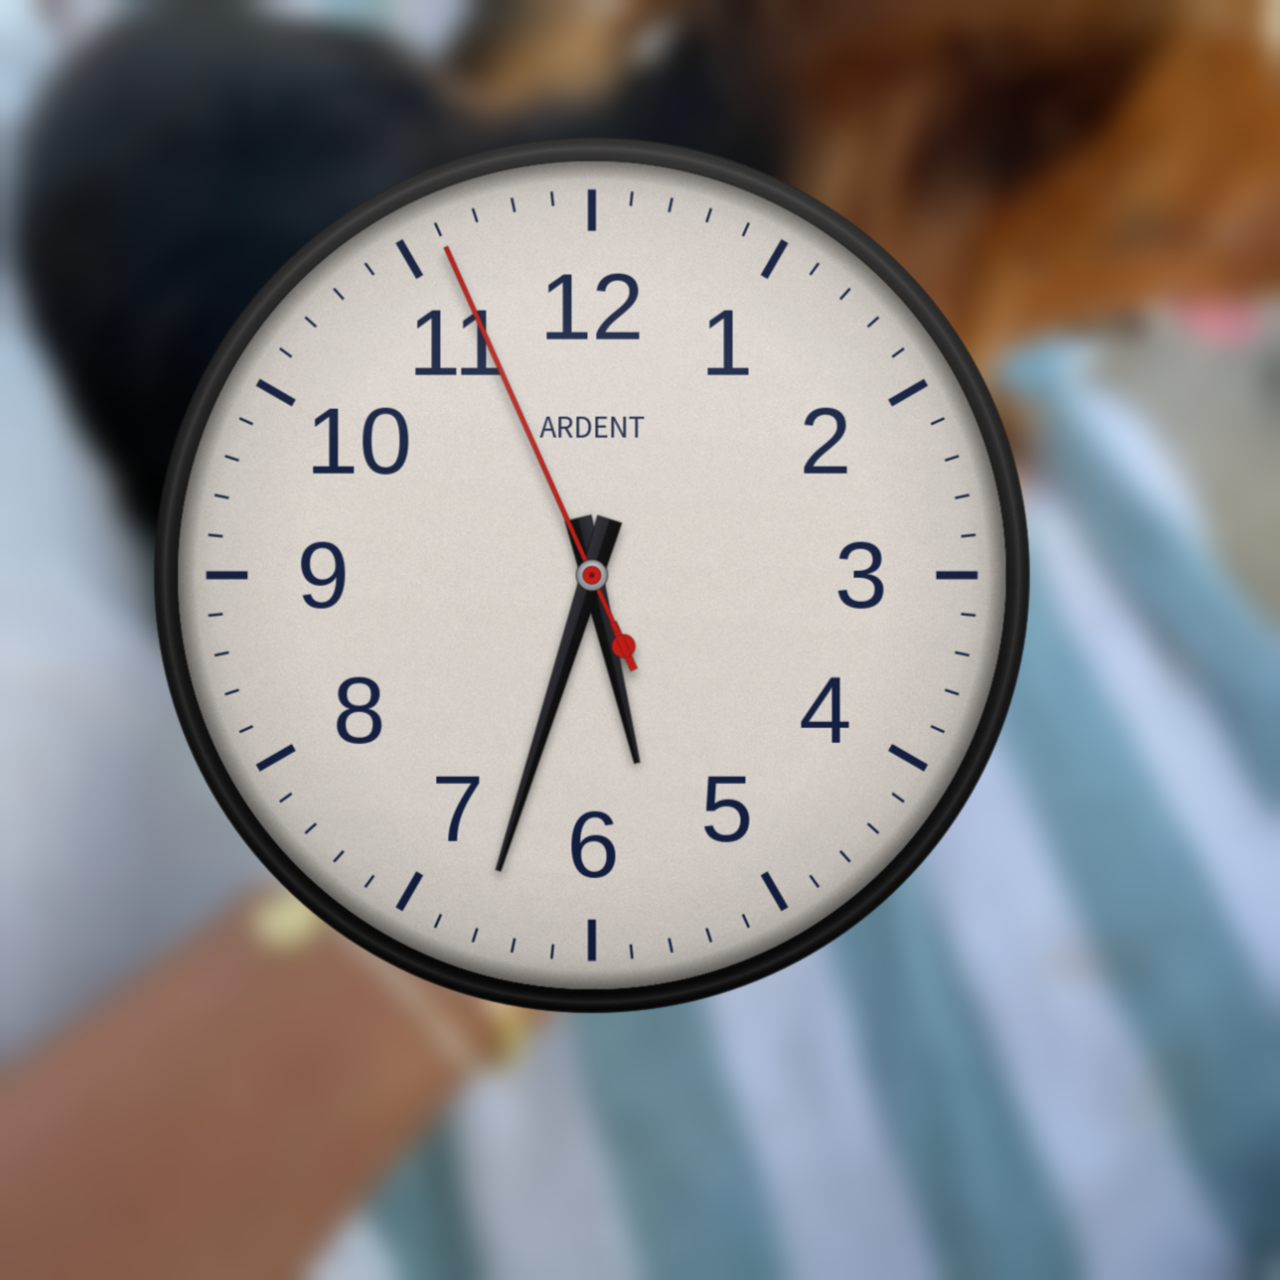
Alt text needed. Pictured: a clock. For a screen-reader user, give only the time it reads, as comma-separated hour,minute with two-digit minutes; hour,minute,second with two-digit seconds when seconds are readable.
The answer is 5,32,56
